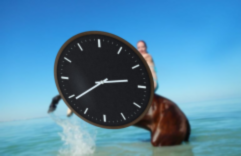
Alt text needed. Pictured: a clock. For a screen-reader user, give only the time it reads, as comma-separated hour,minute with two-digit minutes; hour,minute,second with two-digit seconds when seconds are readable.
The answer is 2,39
